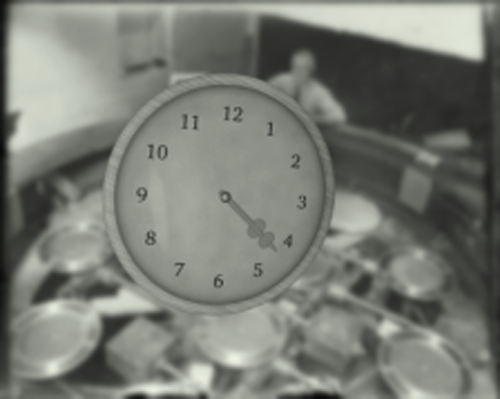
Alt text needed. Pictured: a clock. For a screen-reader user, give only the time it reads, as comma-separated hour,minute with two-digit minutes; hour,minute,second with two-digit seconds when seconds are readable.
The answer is 4,22
